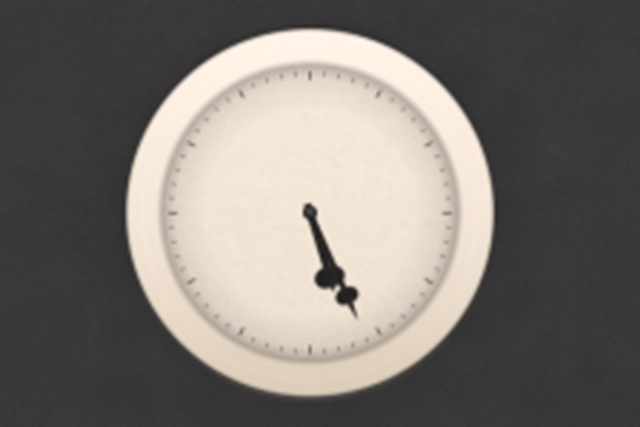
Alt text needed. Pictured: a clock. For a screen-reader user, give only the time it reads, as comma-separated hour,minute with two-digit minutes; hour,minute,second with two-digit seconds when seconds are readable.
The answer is 5,26
